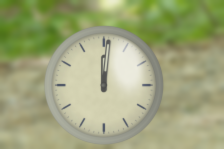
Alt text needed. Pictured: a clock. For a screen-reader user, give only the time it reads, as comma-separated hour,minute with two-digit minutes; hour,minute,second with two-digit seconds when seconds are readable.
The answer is 12,01
